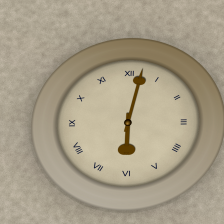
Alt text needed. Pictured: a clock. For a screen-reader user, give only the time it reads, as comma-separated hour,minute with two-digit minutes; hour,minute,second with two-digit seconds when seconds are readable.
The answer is 6,02
